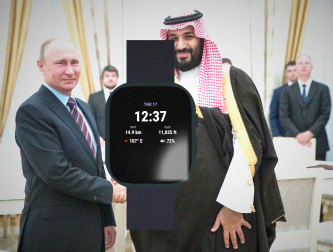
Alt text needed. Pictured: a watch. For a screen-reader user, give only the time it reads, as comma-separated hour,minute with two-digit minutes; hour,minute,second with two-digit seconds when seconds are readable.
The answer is 12,37
